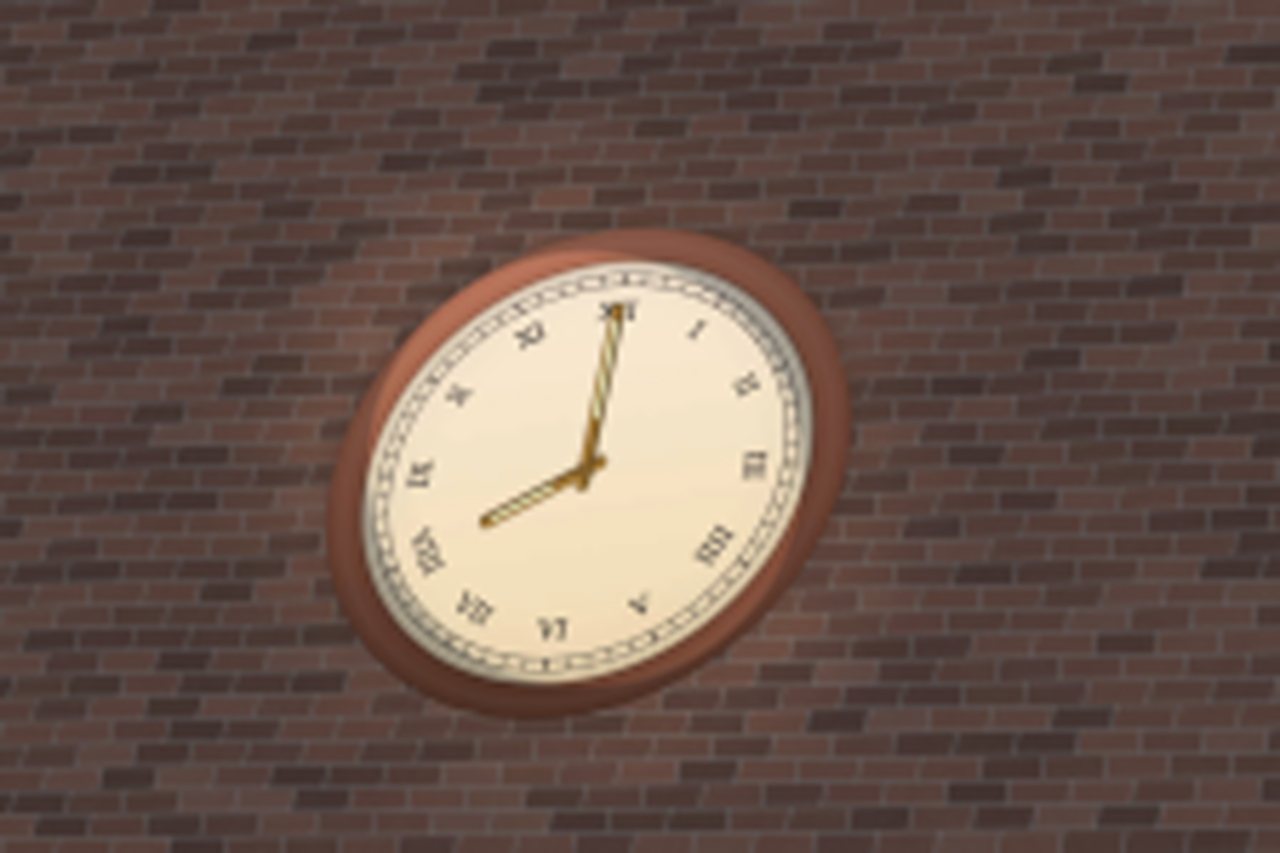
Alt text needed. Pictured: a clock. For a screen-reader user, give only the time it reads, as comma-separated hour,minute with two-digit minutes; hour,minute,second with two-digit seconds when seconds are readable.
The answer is 8,00
